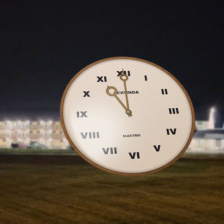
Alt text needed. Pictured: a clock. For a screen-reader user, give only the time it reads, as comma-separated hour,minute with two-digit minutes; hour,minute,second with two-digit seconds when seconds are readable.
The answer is 11,00
